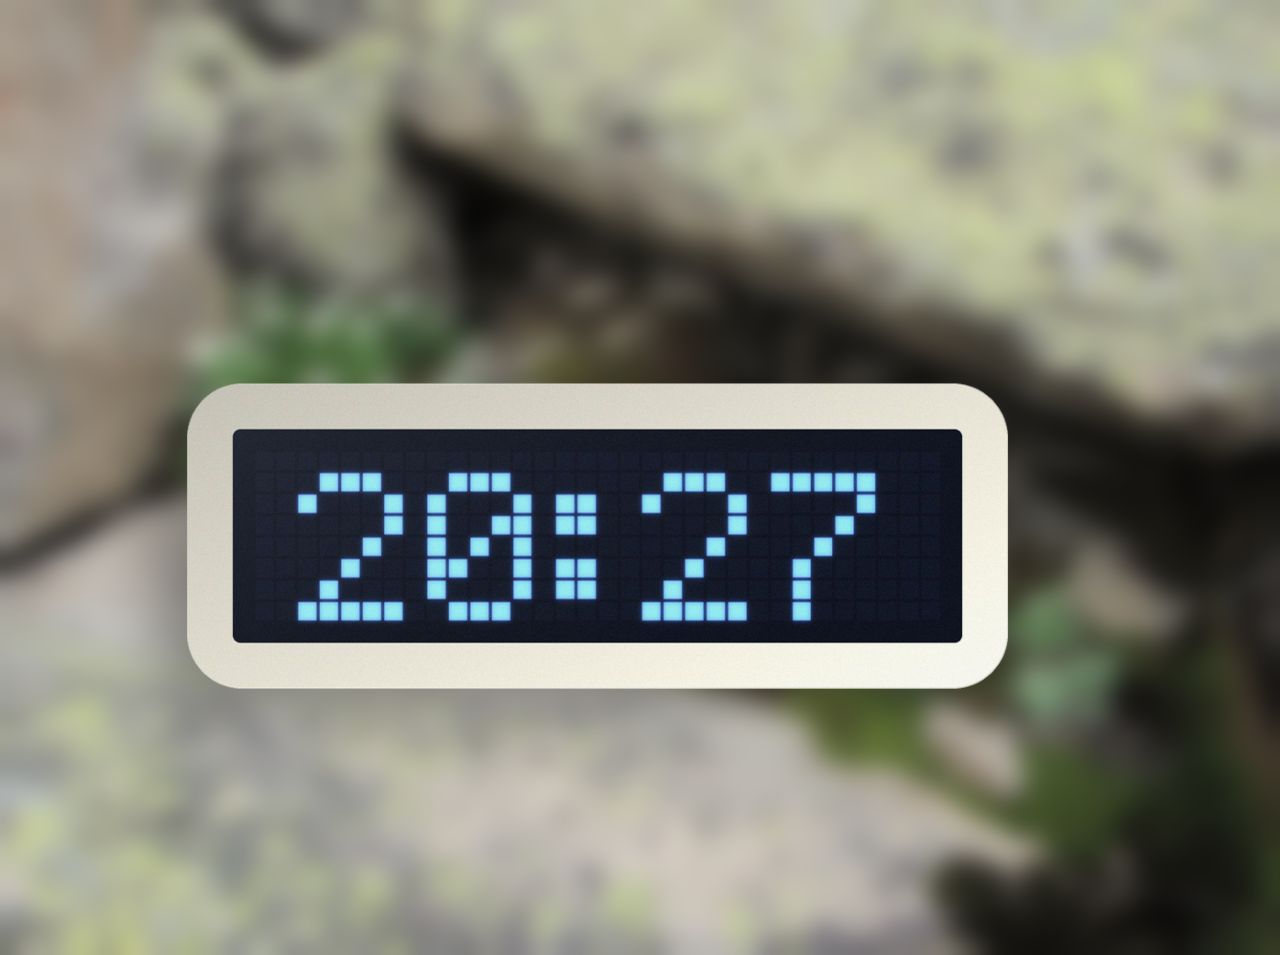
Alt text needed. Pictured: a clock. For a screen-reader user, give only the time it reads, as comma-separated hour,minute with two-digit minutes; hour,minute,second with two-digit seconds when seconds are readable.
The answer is 20,27
